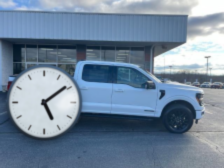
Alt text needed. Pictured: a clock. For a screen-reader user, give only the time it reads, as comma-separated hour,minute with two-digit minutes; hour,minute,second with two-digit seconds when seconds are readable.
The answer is 5,09
